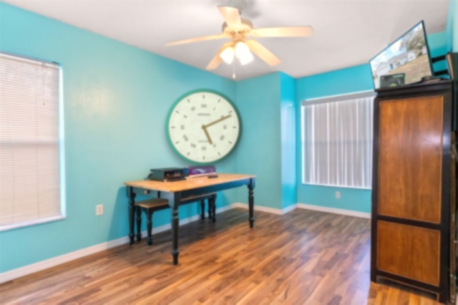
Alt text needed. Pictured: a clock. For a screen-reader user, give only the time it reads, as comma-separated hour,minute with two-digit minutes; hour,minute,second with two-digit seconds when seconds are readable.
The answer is 5,11
